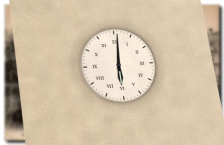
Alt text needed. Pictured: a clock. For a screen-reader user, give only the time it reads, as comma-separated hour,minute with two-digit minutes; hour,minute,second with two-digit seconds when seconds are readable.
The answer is 6,01
